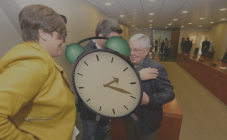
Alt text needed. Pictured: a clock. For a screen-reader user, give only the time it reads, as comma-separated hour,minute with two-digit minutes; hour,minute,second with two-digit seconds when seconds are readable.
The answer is 2,19
